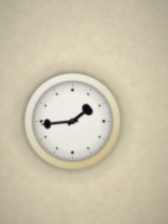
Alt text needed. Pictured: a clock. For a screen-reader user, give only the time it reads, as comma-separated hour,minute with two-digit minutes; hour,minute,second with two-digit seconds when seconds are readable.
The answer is 1,44
